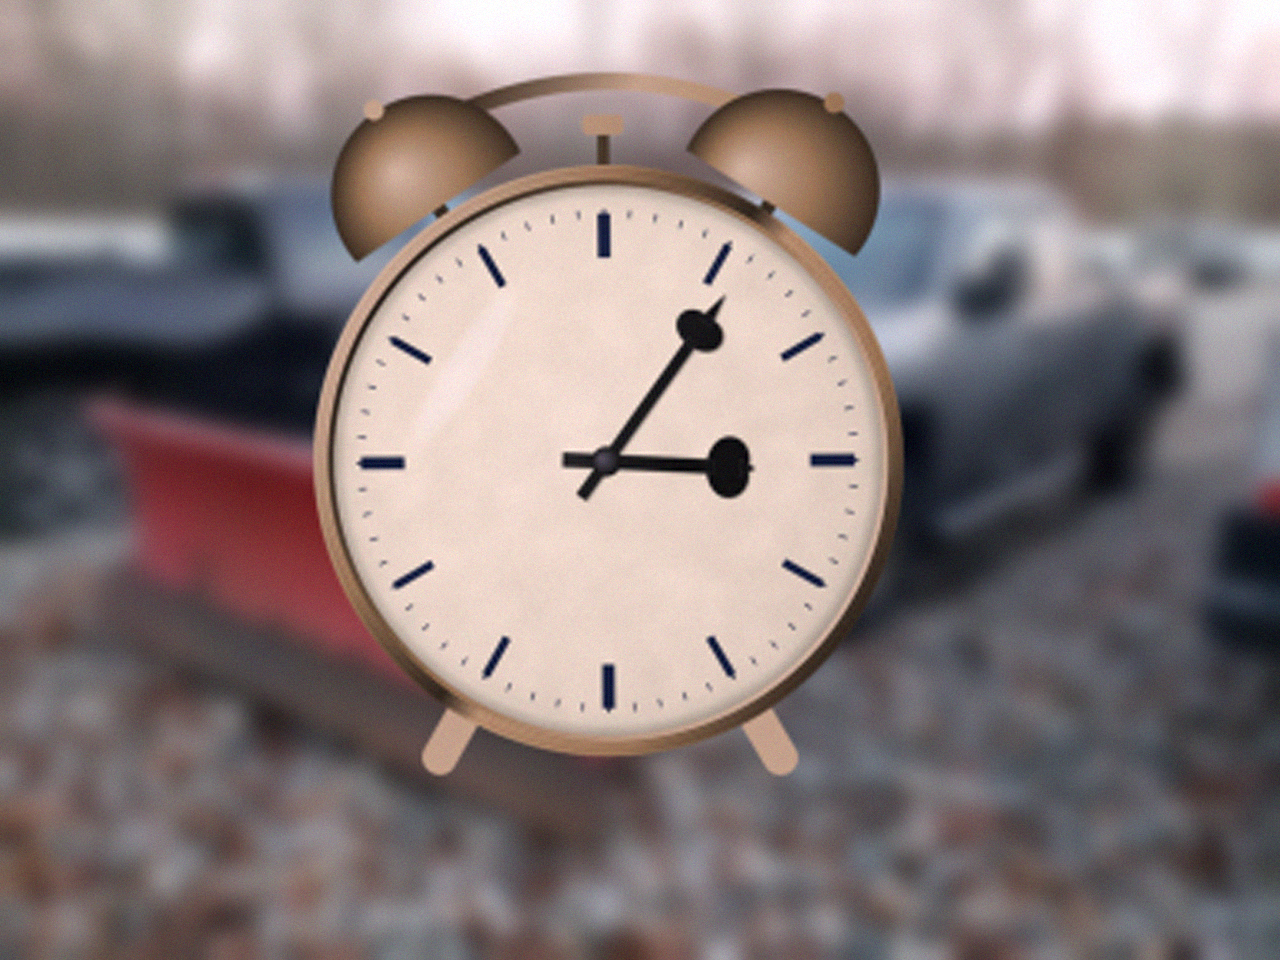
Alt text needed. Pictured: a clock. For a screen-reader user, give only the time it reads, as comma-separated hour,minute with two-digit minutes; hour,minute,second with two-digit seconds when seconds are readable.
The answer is 3,06
